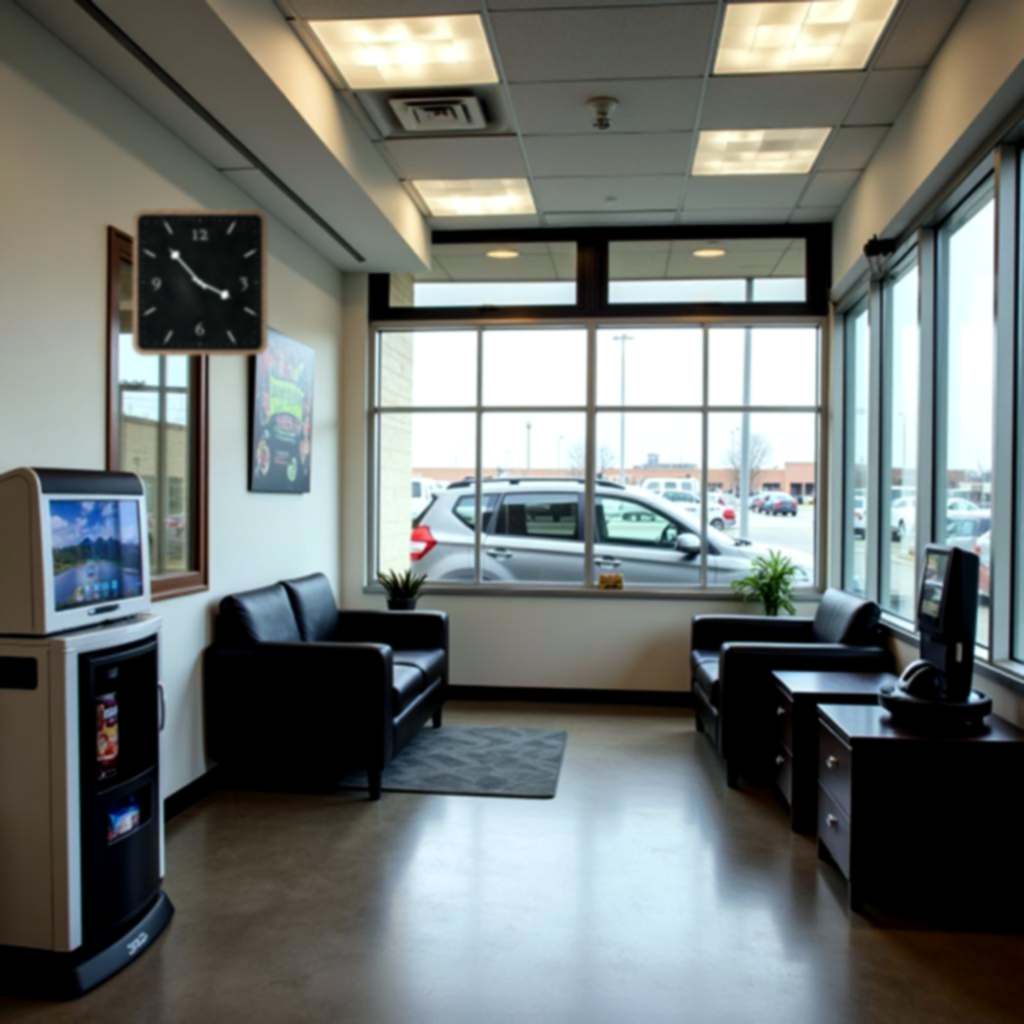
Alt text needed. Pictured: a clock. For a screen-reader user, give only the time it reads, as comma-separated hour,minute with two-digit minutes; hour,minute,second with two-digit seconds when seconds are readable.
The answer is 3,53
